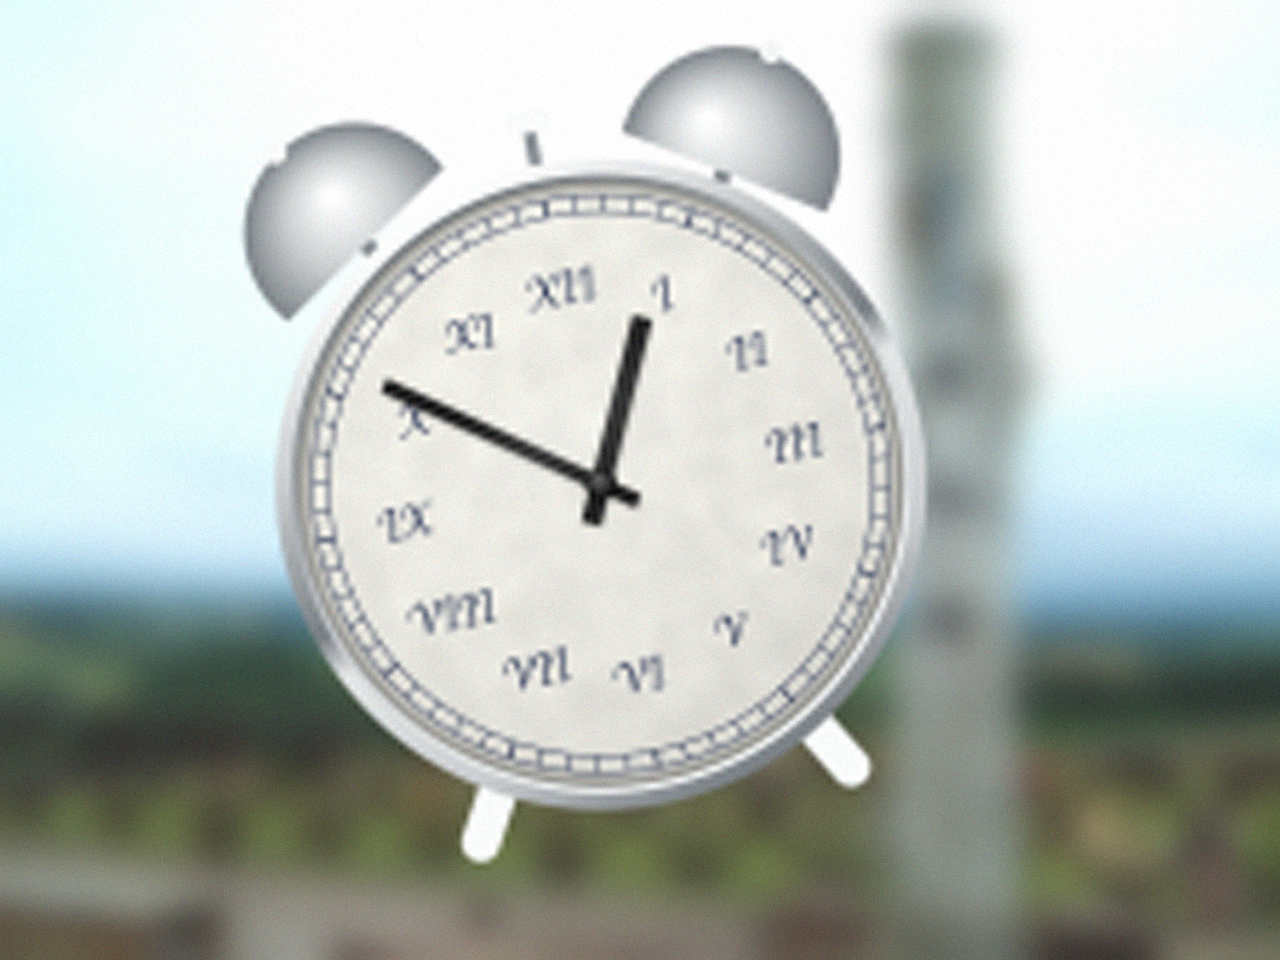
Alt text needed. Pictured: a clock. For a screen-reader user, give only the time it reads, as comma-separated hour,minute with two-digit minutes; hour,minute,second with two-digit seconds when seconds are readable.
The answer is 12,51
